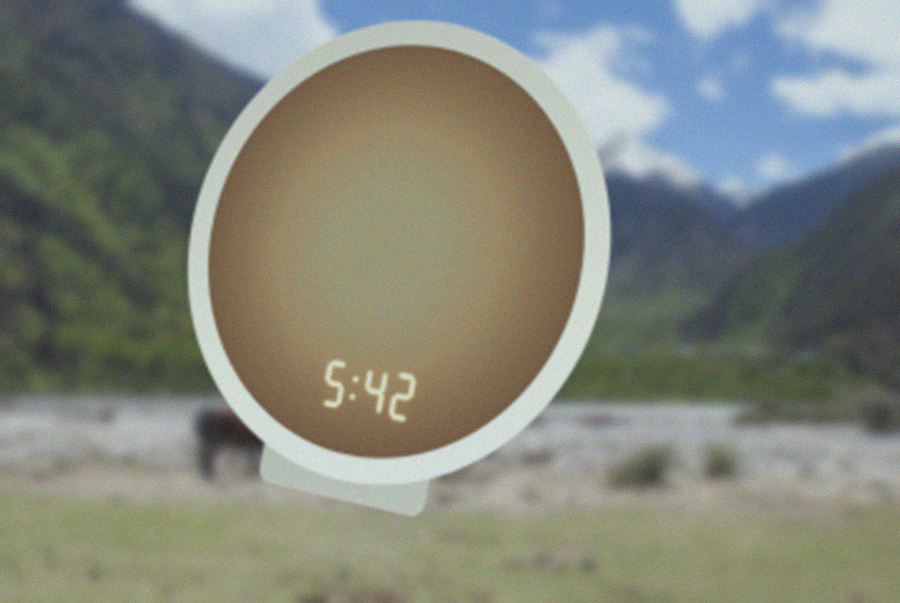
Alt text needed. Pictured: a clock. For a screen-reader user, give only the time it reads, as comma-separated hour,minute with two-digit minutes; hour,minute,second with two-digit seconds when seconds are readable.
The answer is 5,42
